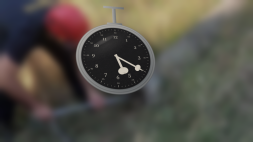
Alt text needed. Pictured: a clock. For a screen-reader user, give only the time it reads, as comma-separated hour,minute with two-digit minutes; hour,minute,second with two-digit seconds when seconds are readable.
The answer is 5,20
